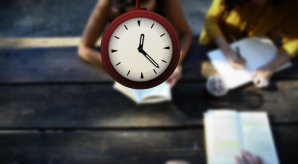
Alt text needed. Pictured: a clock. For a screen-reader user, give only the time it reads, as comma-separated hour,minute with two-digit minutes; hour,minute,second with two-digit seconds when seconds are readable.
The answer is 12,23
